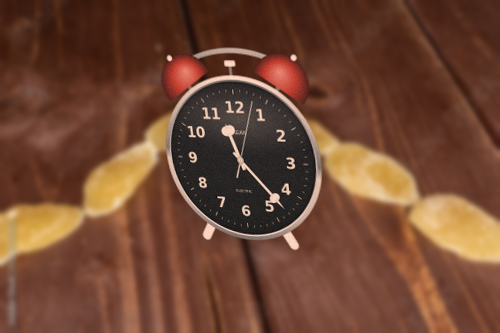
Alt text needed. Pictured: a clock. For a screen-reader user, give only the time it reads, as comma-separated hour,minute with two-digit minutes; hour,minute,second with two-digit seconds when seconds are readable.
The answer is 11,23,03
